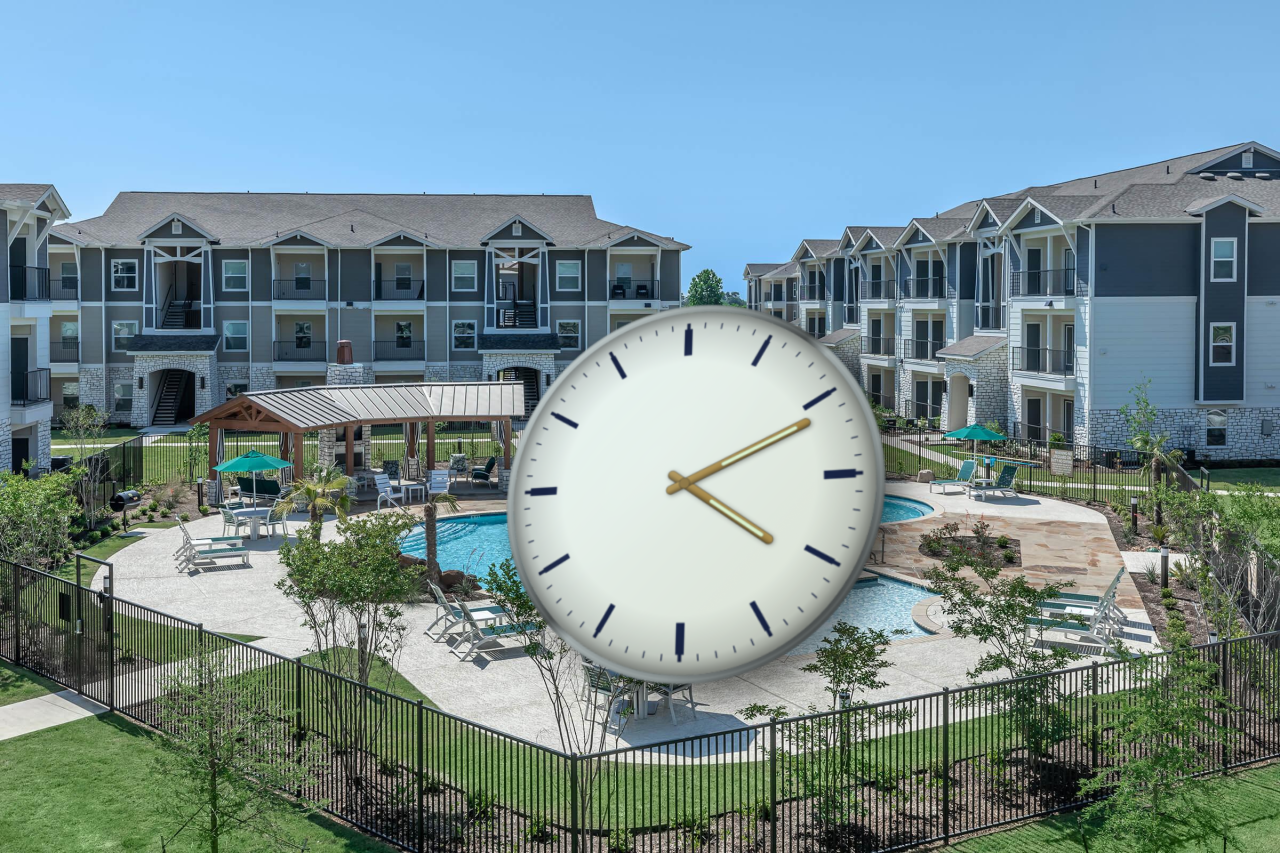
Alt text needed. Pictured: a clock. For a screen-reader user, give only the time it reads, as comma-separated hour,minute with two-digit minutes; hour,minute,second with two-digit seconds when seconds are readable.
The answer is 4,11
